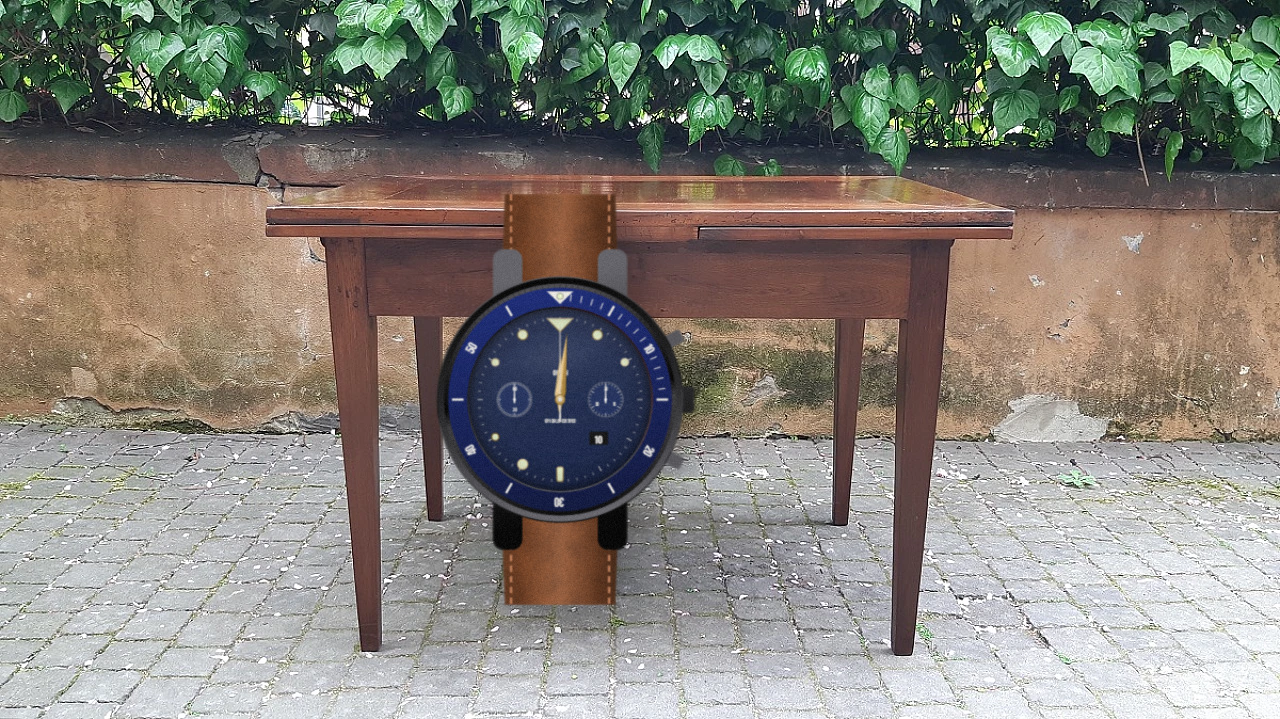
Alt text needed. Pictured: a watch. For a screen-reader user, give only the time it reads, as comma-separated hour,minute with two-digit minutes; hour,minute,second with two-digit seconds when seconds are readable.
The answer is 12,01
